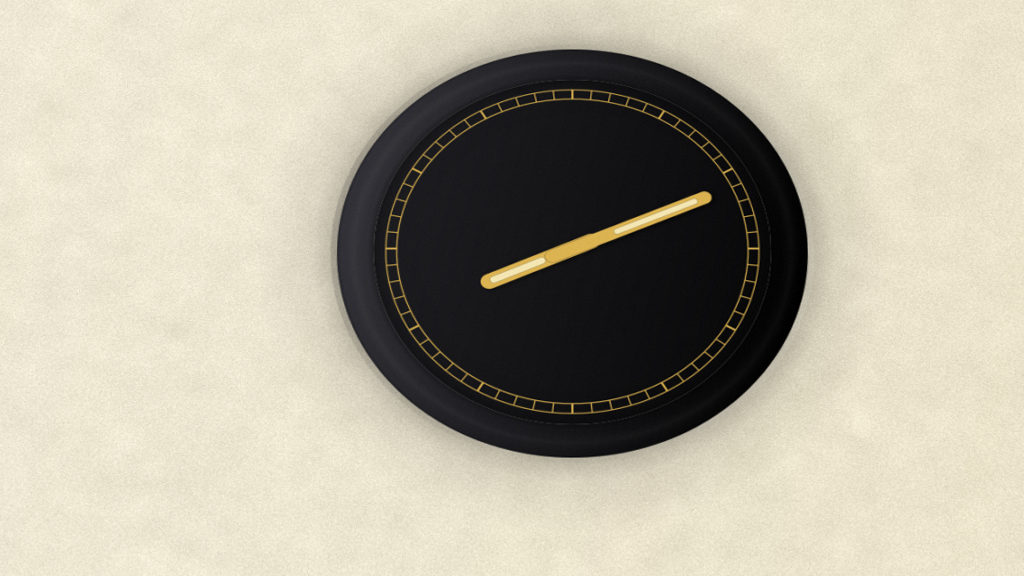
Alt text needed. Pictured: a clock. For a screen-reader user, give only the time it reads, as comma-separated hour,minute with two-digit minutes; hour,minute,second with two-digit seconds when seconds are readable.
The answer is 8,11
